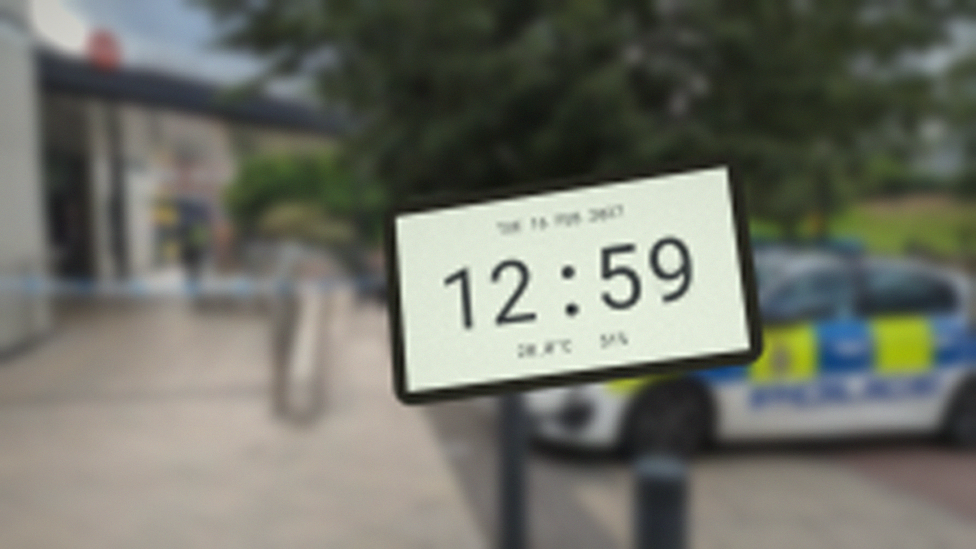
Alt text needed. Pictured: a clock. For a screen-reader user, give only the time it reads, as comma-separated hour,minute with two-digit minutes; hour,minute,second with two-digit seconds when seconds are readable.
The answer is 12,59
